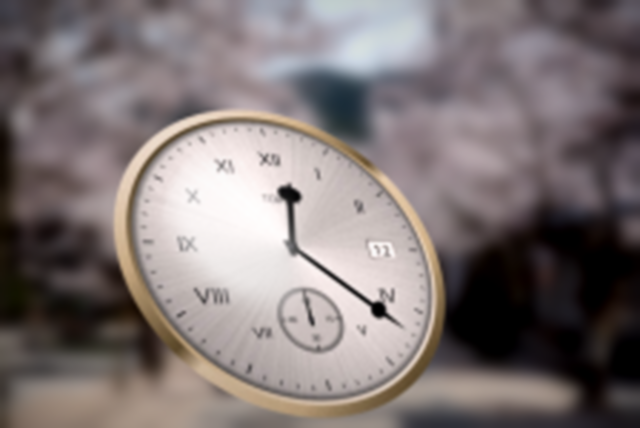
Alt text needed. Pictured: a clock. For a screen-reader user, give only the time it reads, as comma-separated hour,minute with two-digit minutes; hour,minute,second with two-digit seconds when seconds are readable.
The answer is 12,22
